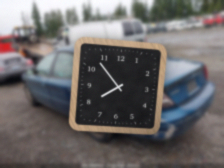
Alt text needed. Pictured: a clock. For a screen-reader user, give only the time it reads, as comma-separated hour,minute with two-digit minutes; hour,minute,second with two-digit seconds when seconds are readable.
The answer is 7,53
